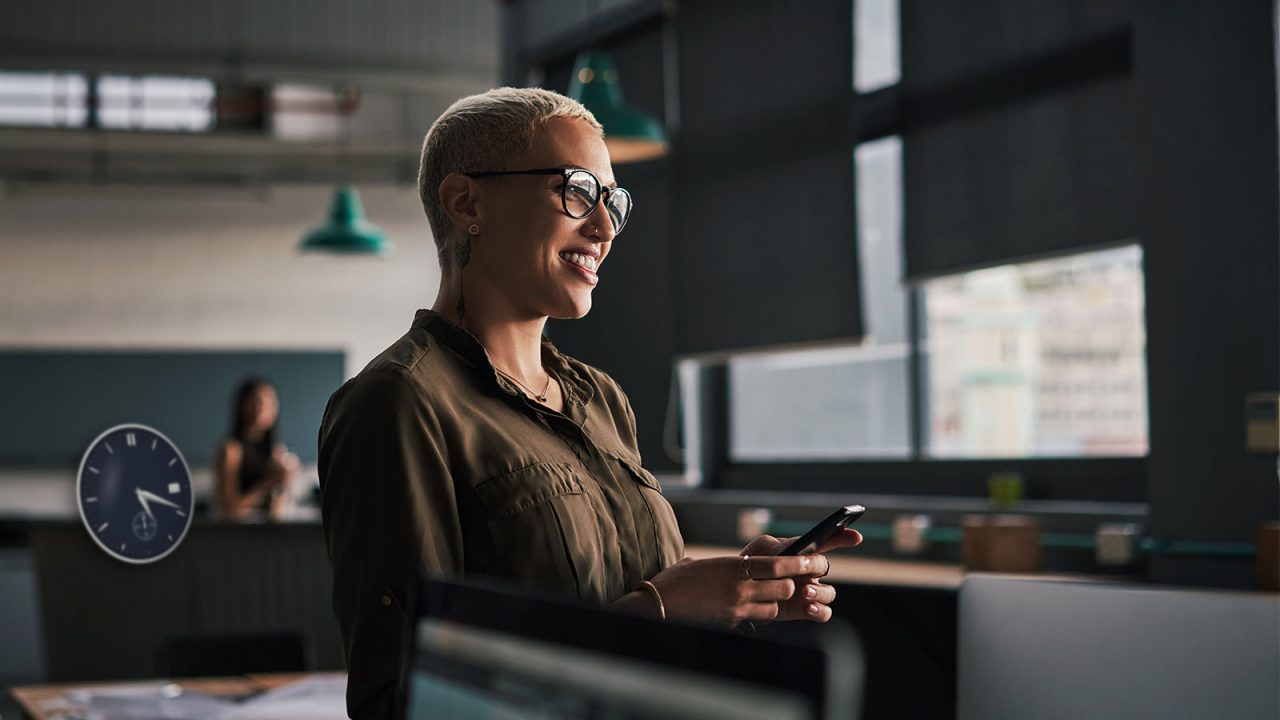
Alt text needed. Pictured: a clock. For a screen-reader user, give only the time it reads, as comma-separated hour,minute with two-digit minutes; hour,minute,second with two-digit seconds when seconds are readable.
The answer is 5,19
